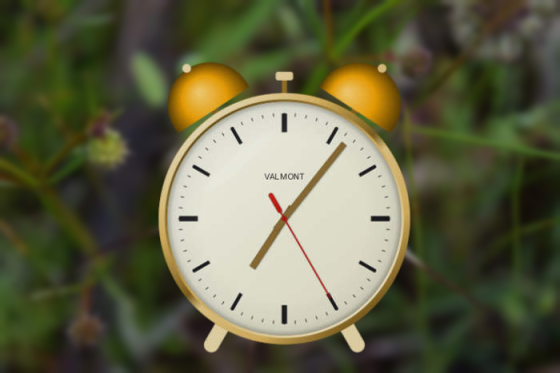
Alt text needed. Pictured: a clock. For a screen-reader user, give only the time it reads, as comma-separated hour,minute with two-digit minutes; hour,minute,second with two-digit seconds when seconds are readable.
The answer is 7,06,25
